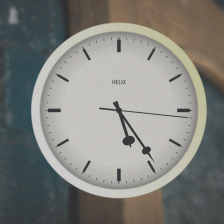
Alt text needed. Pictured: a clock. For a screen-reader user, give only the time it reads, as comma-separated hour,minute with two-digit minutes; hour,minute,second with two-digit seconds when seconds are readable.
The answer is 5,24,16
